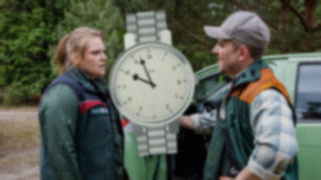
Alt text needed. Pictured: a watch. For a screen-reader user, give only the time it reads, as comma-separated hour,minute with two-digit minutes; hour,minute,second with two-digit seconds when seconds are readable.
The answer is 9,57
